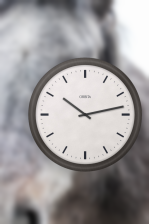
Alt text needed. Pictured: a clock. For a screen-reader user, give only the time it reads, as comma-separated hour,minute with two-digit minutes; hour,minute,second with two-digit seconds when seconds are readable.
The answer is 10,13
